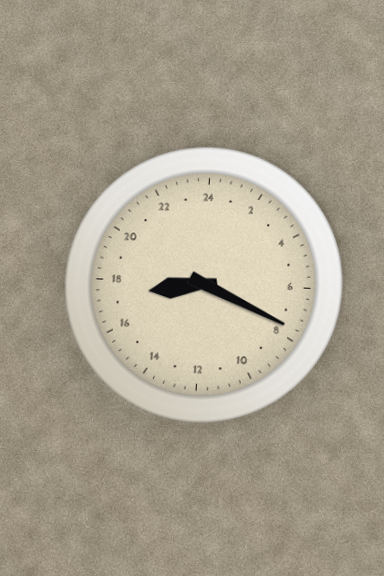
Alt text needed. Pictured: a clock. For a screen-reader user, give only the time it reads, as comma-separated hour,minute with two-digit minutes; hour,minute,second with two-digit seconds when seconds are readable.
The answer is 17,19
